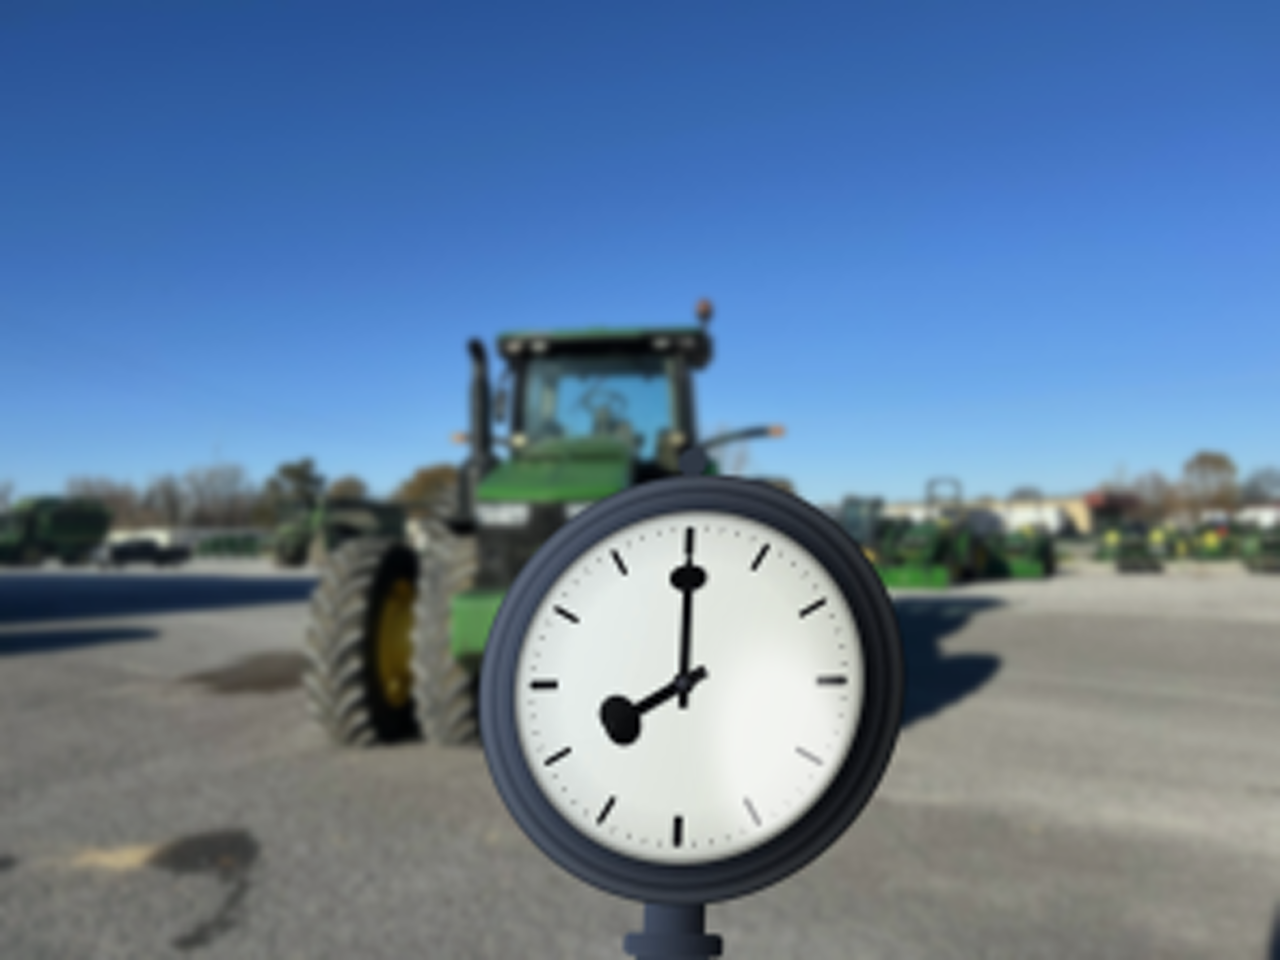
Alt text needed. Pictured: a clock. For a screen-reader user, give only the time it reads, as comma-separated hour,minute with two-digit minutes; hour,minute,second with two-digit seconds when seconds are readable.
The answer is 8,00
